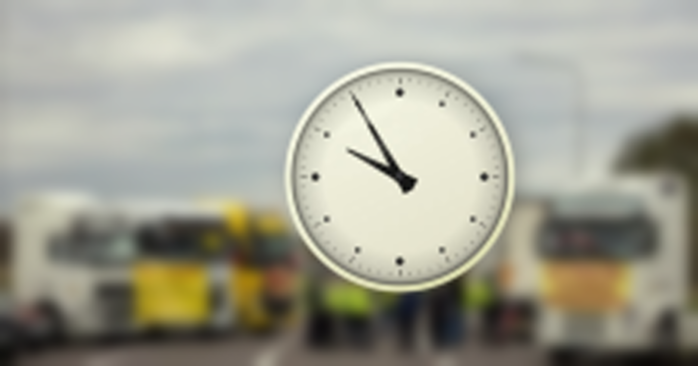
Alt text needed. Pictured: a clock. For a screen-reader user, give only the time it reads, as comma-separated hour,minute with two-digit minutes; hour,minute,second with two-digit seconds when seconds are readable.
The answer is 9,55
